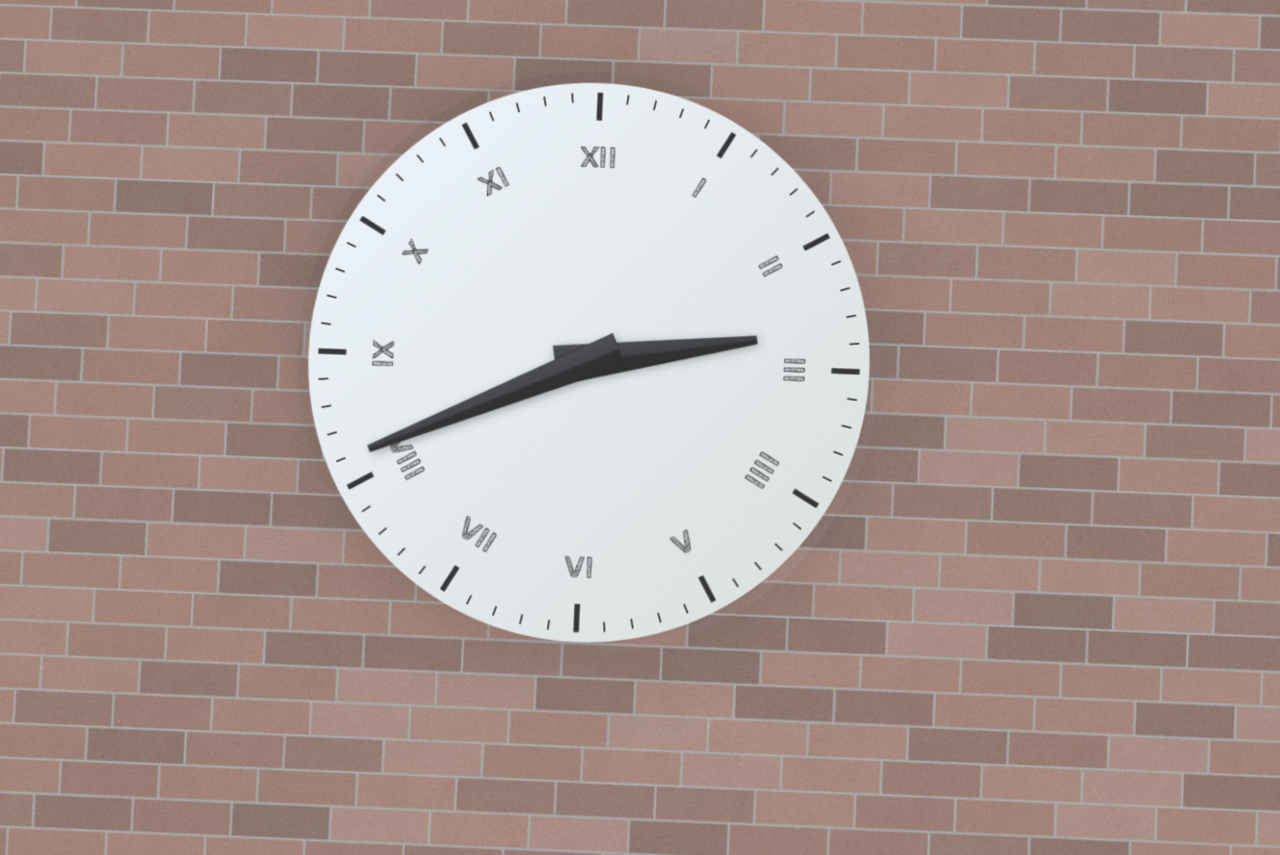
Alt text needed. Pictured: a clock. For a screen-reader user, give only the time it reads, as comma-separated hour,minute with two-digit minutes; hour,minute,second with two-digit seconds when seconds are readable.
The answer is 2,41
